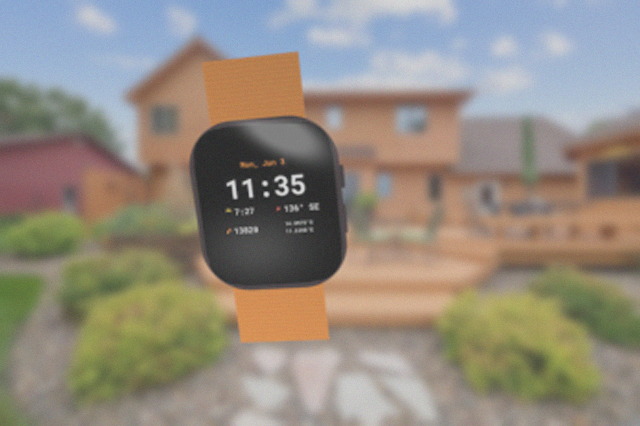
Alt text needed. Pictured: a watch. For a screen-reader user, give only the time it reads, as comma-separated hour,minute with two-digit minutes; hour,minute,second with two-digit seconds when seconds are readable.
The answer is 11,35
